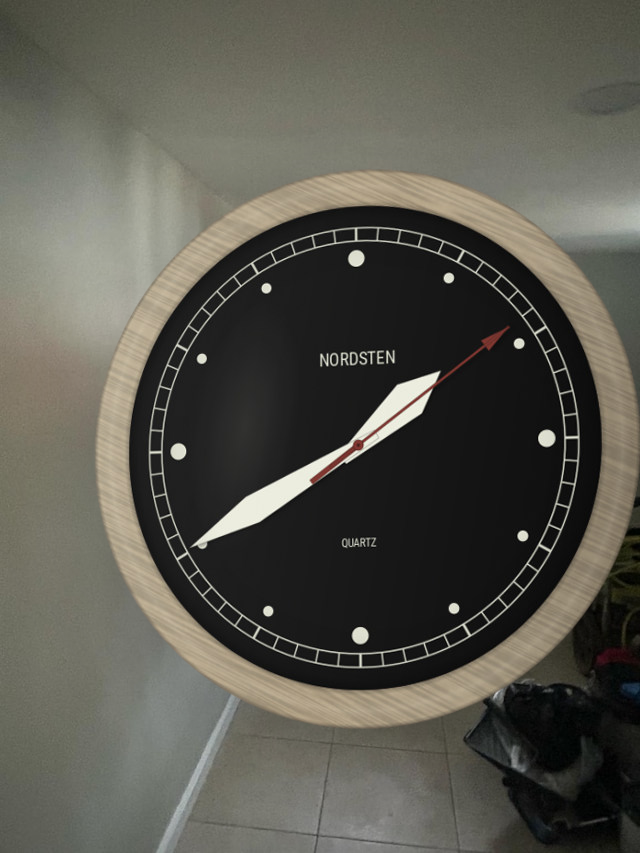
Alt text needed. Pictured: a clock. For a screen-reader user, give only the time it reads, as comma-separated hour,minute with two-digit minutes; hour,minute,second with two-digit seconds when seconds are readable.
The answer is 1,40,09
